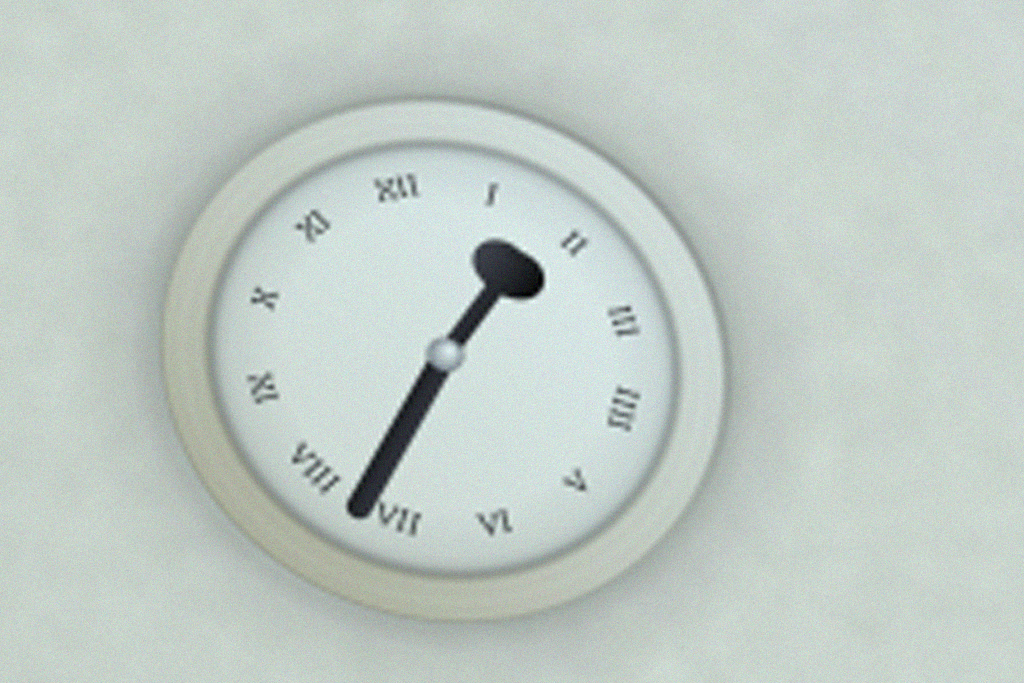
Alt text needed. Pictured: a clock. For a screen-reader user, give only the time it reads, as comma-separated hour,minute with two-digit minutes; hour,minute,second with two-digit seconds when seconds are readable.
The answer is 1,37
